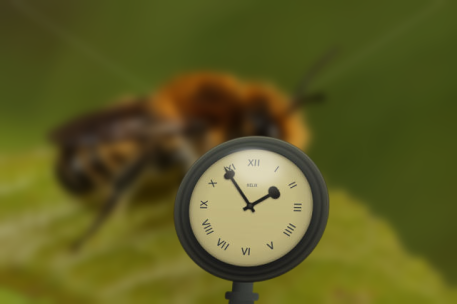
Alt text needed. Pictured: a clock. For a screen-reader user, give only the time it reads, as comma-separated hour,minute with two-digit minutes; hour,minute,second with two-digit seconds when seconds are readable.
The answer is 1,54
